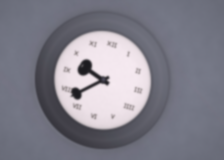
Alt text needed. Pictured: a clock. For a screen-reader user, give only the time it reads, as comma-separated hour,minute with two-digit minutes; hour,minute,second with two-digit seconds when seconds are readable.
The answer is 9,38
